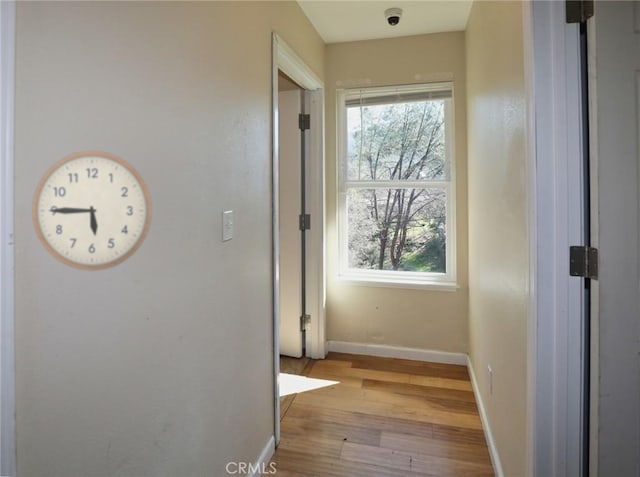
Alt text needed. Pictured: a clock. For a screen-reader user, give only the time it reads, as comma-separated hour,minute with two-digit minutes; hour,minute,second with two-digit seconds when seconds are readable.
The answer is 5,45
